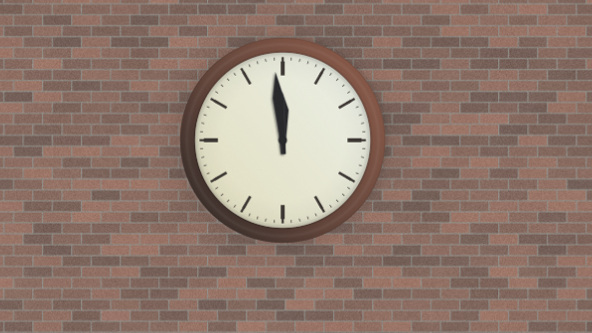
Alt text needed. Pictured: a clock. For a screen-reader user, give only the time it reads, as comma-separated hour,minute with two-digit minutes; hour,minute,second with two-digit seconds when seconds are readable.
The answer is 11,59
